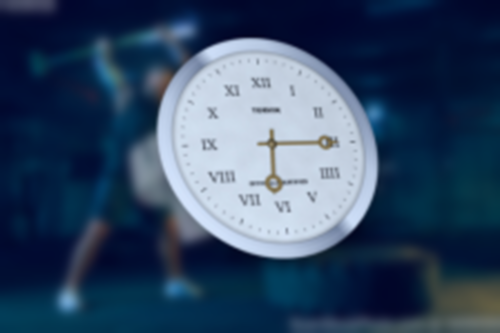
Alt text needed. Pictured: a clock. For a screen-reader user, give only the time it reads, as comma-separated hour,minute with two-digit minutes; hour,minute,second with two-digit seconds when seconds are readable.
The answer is 6,15
